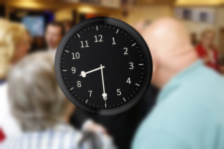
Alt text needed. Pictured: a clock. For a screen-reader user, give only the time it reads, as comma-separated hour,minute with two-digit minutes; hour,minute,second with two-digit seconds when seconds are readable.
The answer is 8,30
